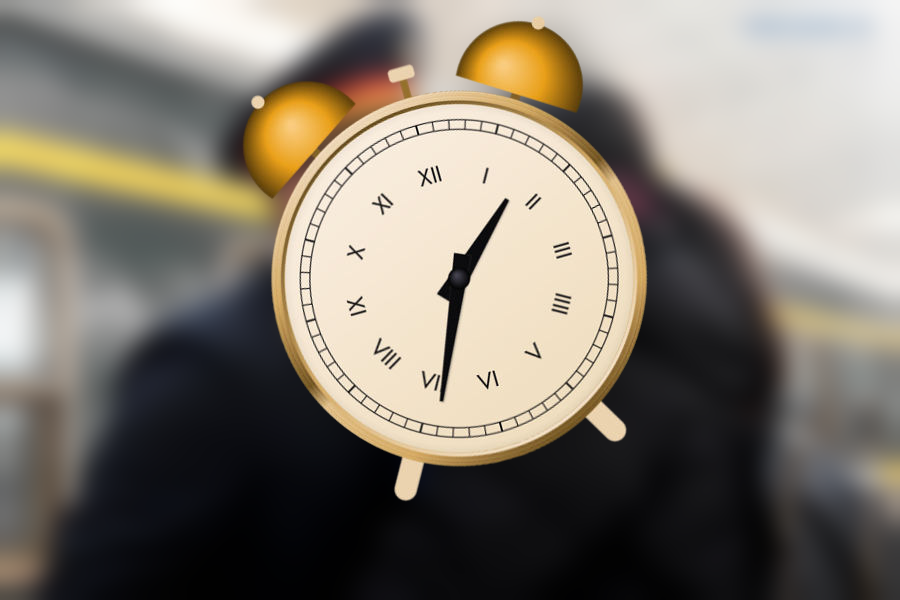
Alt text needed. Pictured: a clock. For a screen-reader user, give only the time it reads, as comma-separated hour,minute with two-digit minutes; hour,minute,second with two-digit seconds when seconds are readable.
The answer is 1,34
